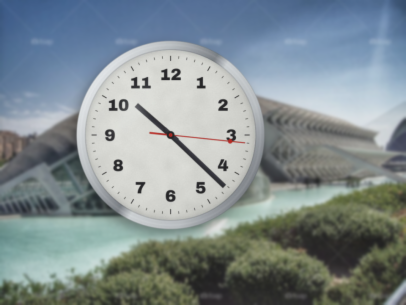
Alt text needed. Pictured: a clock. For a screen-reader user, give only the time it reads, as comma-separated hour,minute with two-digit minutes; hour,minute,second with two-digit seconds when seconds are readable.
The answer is 10,22,16
